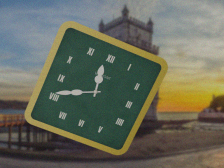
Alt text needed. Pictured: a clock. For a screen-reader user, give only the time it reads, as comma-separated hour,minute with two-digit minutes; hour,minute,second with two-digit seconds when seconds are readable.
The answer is 11,41
